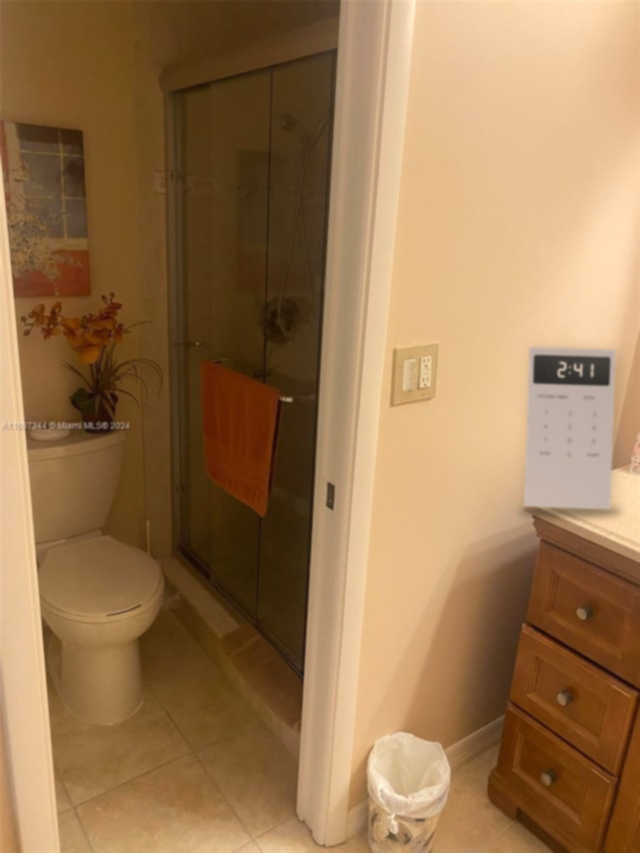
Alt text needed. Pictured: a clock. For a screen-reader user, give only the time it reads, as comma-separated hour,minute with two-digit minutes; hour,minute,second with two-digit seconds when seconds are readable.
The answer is 2,41
